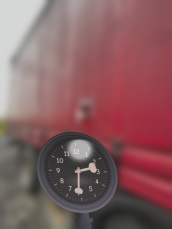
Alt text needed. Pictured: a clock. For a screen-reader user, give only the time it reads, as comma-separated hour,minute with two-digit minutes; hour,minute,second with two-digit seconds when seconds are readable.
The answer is 2,31
